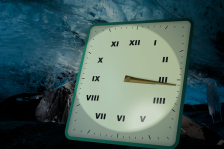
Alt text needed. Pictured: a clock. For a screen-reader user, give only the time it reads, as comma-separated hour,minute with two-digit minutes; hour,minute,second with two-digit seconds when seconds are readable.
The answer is 3,16
